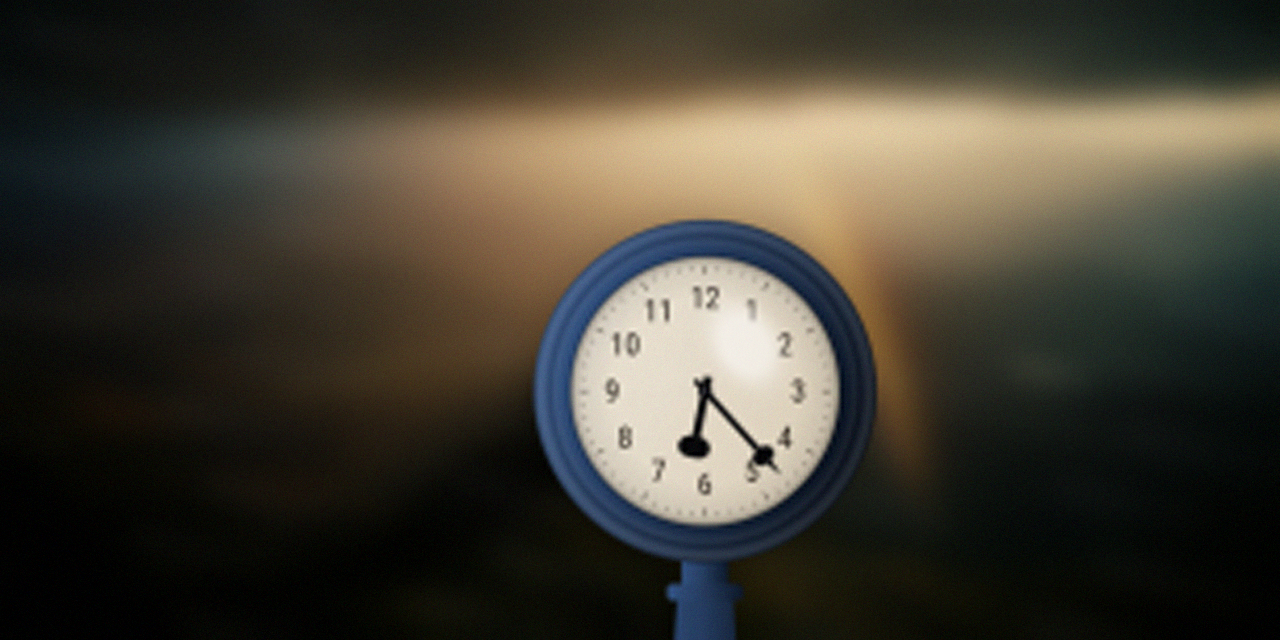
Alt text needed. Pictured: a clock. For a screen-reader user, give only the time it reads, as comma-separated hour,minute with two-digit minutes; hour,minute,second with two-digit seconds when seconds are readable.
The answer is 6,23
